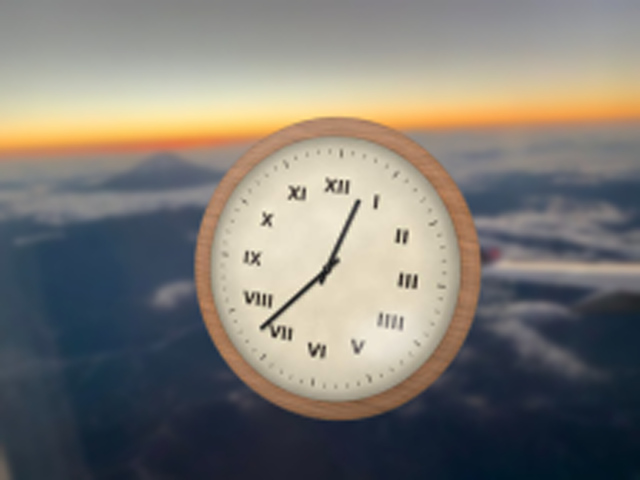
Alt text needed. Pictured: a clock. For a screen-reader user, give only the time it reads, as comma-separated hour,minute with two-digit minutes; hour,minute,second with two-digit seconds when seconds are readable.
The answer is 12,37
